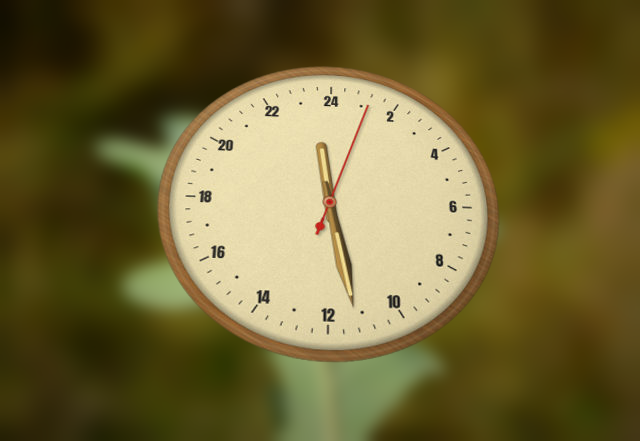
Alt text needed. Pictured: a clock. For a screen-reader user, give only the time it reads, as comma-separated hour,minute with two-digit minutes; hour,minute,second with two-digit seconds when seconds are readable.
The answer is 23,28,03
